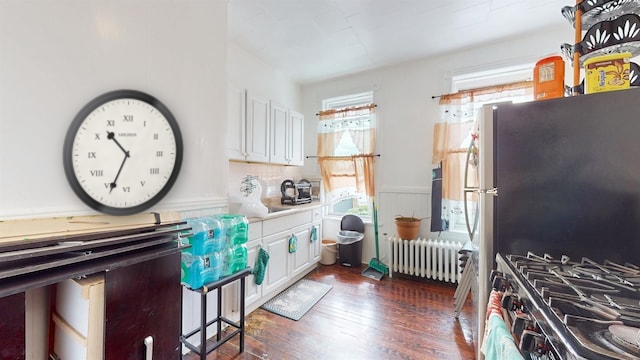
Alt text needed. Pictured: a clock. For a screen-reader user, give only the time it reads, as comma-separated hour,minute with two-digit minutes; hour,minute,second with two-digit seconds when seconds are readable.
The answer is 10,34
